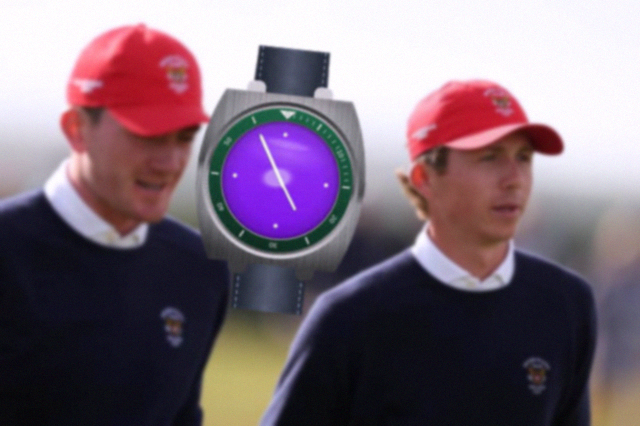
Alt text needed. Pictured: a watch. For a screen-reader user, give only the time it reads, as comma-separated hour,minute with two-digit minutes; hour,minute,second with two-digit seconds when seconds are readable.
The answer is 4,55
